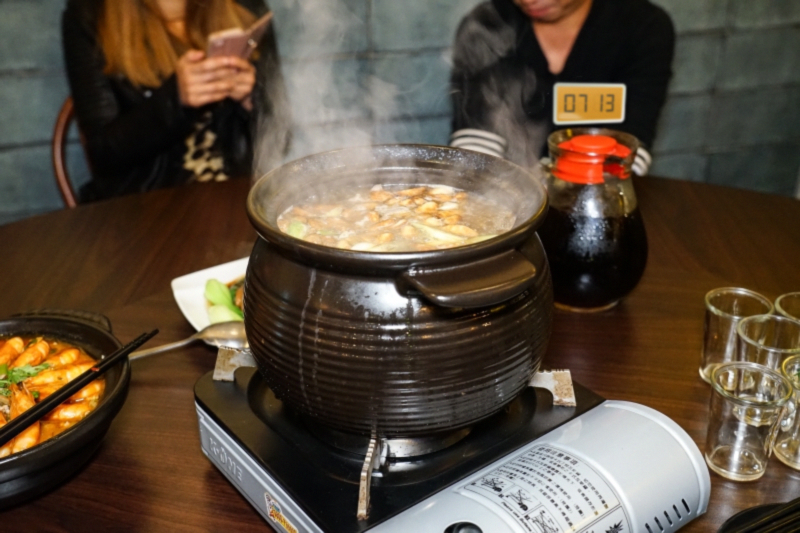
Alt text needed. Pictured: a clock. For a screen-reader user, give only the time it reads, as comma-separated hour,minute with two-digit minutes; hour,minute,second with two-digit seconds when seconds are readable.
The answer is 7,13
